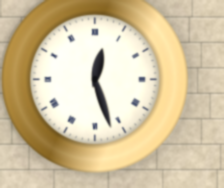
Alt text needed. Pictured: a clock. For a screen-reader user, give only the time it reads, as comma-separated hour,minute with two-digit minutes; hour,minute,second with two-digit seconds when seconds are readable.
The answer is 12,27
